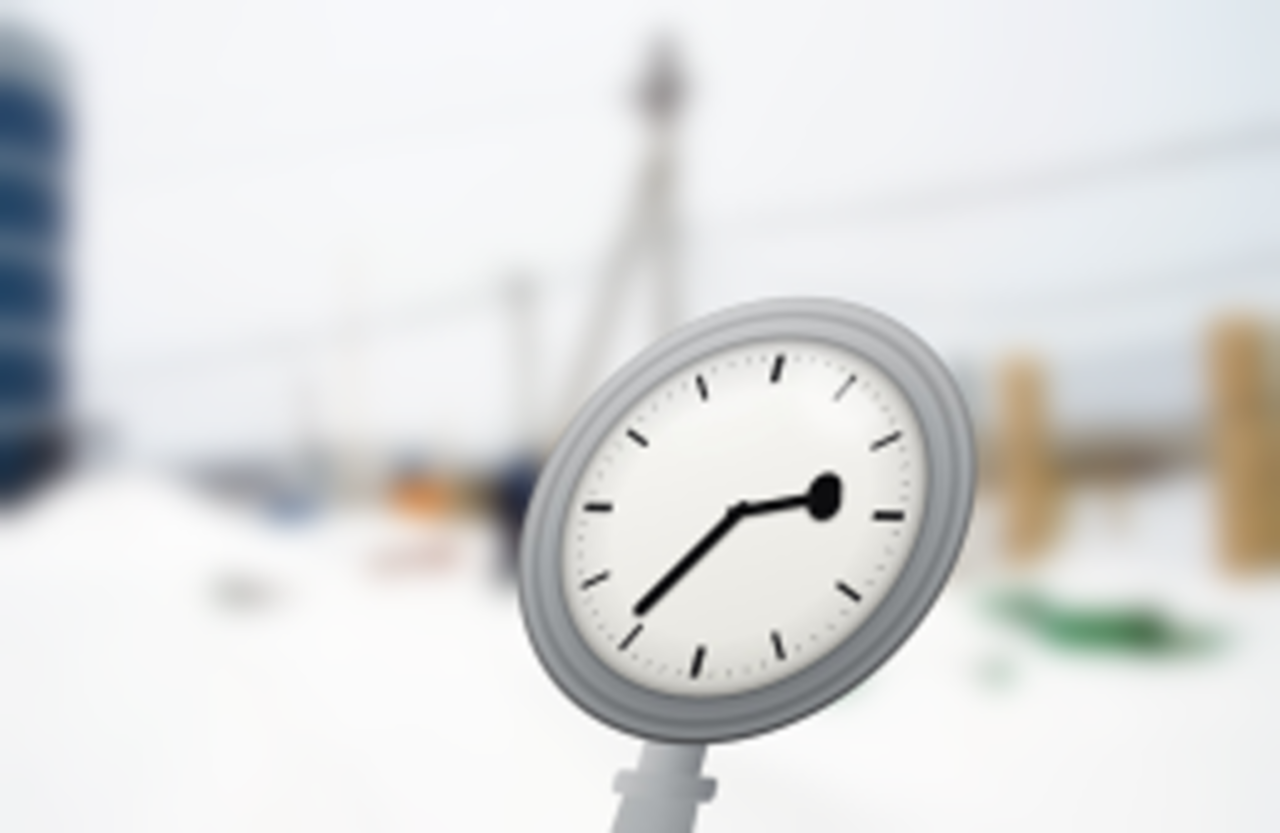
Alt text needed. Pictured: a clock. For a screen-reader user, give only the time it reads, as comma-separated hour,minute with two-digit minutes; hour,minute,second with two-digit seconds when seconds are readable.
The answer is 2,36
